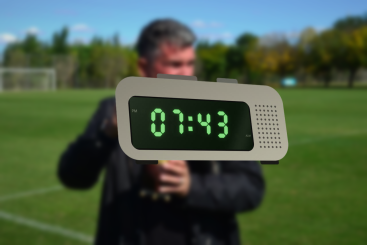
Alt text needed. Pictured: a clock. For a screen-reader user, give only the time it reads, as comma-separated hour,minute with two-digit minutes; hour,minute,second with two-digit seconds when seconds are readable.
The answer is 7,43
